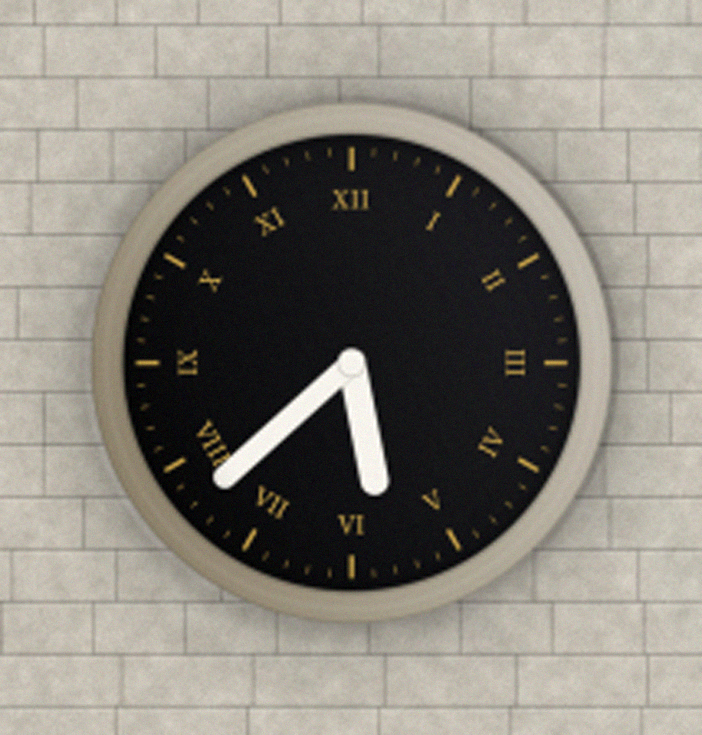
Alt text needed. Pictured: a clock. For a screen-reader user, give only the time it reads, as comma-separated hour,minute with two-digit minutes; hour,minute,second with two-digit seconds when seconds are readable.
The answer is 5,38
